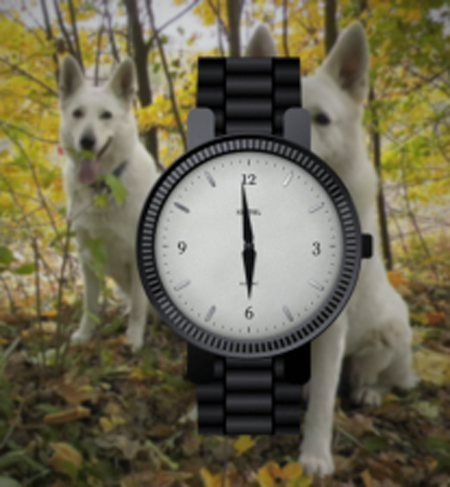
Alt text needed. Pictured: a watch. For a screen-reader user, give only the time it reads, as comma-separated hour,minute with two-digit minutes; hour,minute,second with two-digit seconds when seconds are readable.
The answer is 5,59
